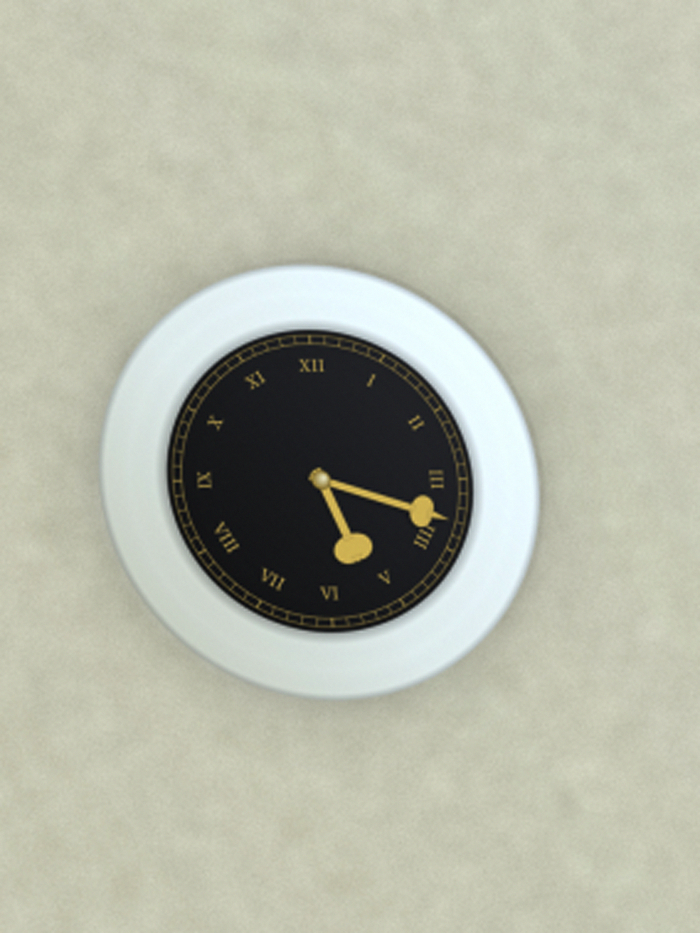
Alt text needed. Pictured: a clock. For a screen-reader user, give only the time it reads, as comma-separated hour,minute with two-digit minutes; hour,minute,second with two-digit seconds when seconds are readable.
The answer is 5,18
